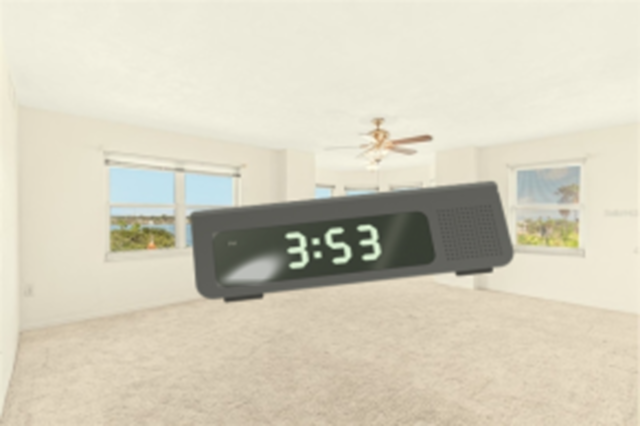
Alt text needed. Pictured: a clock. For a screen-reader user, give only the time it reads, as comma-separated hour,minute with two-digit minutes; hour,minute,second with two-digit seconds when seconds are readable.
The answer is 3,53
